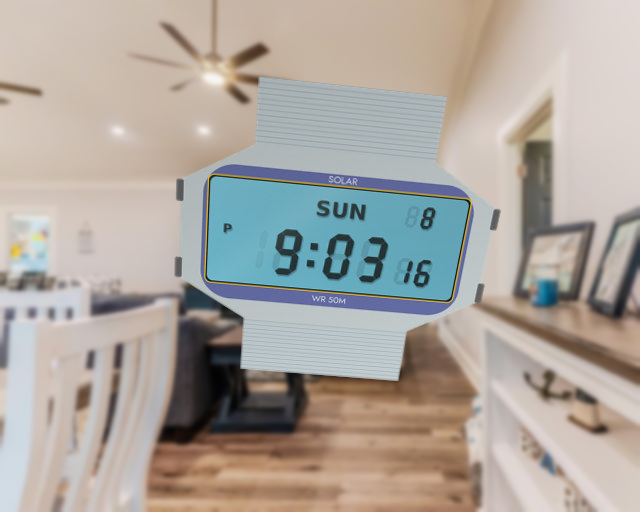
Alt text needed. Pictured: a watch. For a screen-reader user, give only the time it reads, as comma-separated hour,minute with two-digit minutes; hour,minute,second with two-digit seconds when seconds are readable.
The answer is 9,03,16
